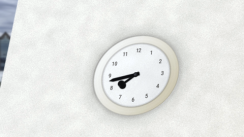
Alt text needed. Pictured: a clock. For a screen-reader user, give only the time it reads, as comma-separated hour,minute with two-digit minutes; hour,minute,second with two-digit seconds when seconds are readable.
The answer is 7,43
